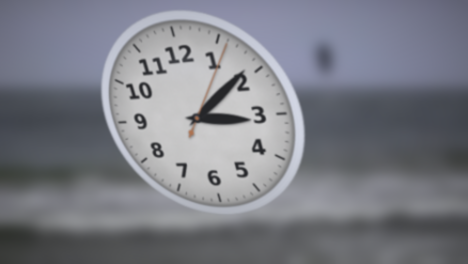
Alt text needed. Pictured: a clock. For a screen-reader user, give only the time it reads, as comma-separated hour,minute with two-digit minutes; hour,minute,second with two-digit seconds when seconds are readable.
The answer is 3,09,06
